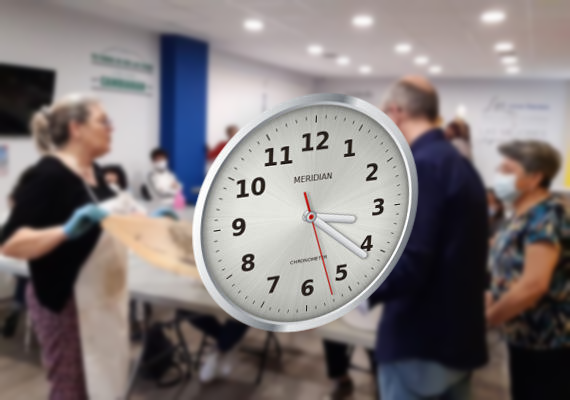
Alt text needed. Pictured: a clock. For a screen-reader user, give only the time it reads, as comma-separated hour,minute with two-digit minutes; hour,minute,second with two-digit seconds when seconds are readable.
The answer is 3,21,27
